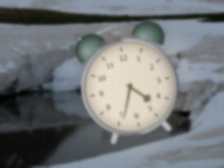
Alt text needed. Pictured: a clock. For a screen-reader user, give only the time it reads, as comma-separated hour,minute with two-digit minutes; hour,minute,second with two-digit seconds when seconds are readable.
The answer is 4,34
